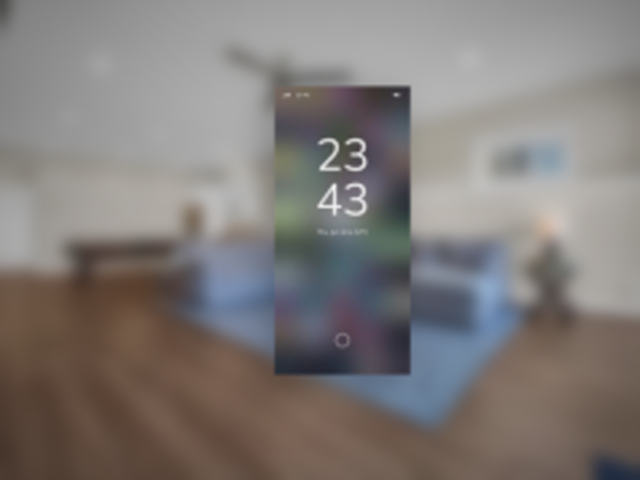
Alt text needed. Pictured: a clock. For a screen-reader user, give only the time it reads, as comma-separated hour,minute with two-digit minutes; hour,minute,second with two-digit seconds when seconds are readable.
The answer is 23,43
